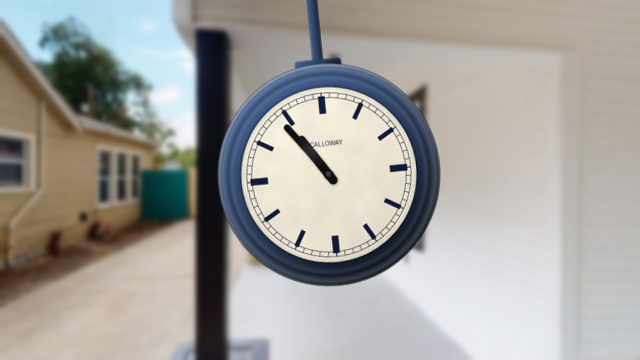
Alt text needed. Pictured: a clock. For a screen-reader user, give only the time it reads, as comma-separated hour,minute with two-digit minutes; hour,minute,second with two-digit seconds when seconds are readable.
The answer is 10,54
